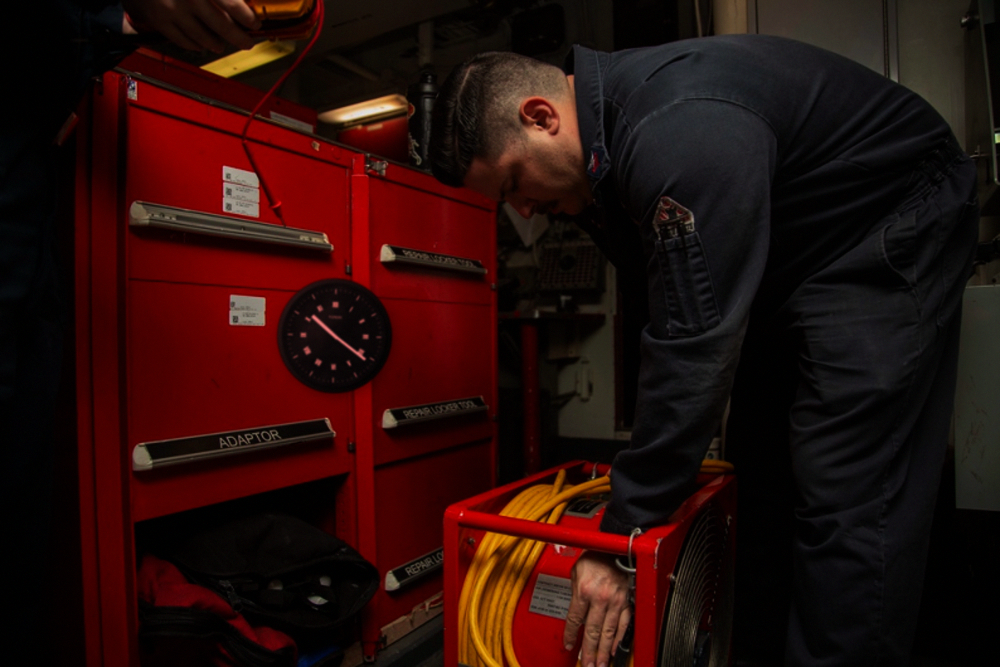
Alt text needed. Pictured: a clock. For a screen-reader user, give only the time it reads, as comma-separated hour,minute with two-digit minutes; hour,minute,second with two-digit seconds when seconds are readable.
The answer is 10,21
